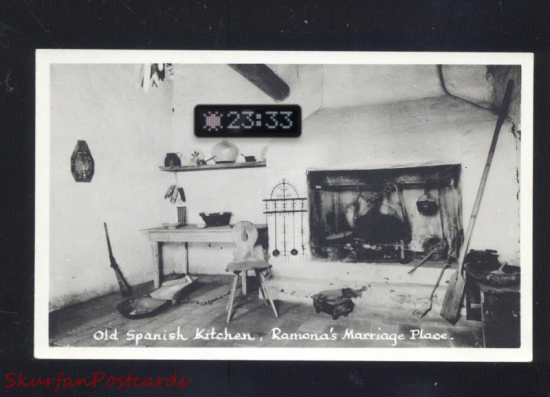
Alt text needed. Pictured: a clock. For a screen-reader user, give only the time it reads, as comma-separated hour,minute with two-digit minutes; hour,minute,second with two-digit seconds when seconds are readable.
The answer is 23,33
